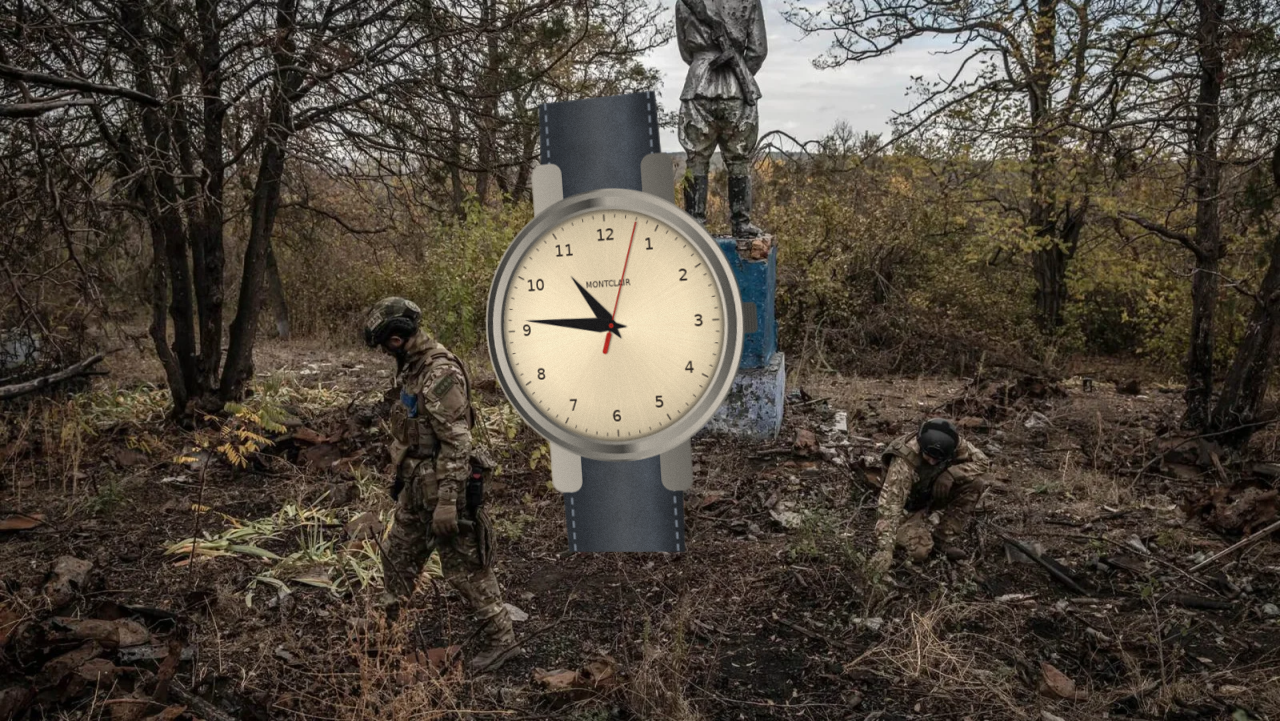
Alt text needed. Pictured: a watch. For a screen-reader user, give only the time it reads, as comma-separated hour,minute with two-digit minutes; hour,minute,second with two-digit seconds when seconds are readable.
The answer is 10,46,03
